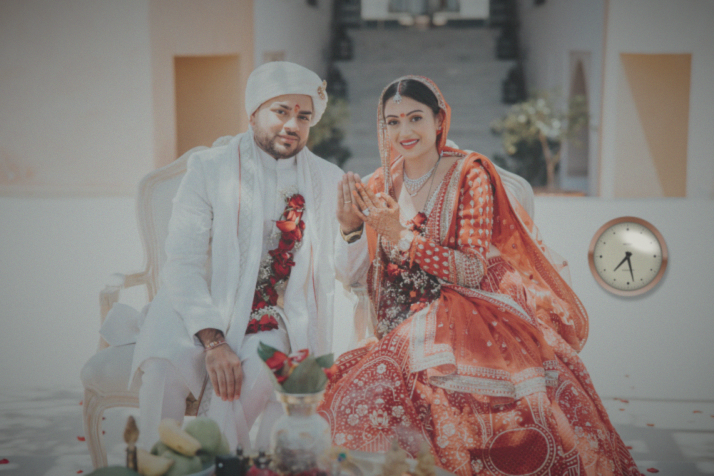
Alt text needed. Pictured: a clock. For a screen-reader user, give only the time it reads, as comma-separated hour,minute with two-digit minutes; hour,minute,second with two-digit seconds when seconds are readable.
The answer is 7,28
